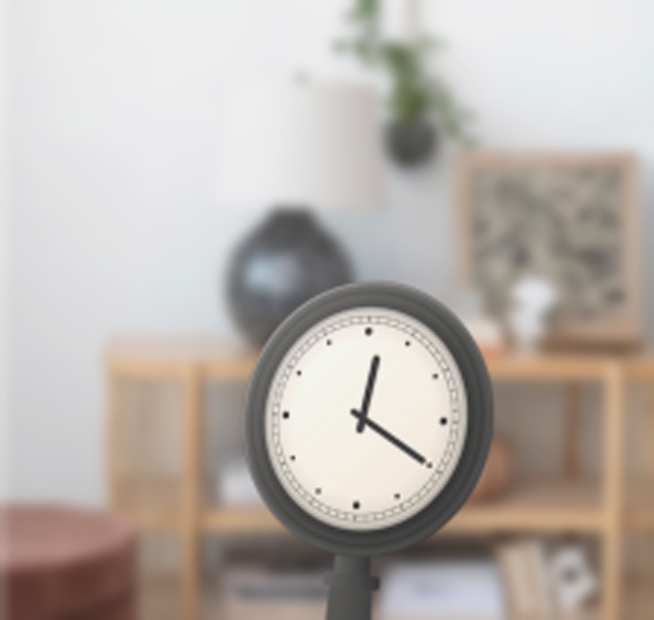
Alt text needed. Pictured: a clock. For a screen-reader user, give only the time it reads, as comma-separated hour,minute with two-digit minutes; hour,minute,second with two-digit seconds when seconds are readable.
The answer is 12,20
